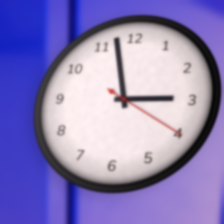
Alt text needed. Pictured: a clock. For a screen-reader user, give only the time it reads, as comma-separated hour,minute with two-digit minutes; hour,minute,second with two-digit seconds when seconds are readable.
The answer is 2,57,20
